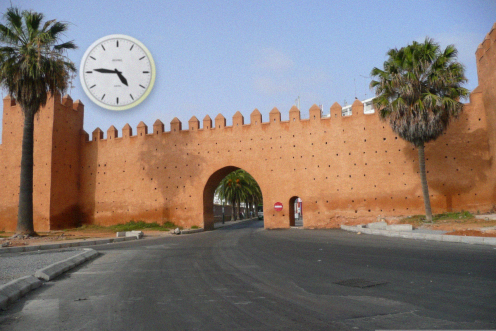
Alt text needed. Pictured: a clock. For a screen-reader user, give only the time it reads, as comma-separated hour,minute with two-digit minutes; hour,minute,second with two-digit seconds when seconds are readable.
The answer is 4,46
